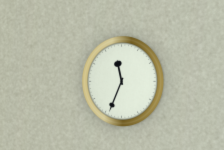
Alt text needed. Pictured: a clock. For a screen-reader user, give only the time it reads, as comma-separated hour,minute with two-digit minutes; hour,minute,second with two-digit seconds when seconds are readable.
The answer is 11,34
